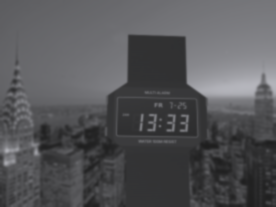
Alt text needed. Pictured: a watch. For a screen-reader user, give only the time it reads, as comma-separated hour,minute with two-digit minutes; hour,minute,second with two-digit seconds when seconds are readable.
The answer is 13,33
